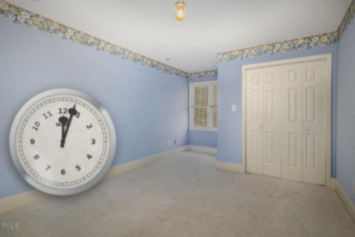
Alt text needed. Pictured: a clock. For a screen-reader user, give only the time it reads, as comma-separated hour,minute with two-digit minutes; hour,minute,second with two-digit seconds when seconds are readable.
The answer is 12,03
